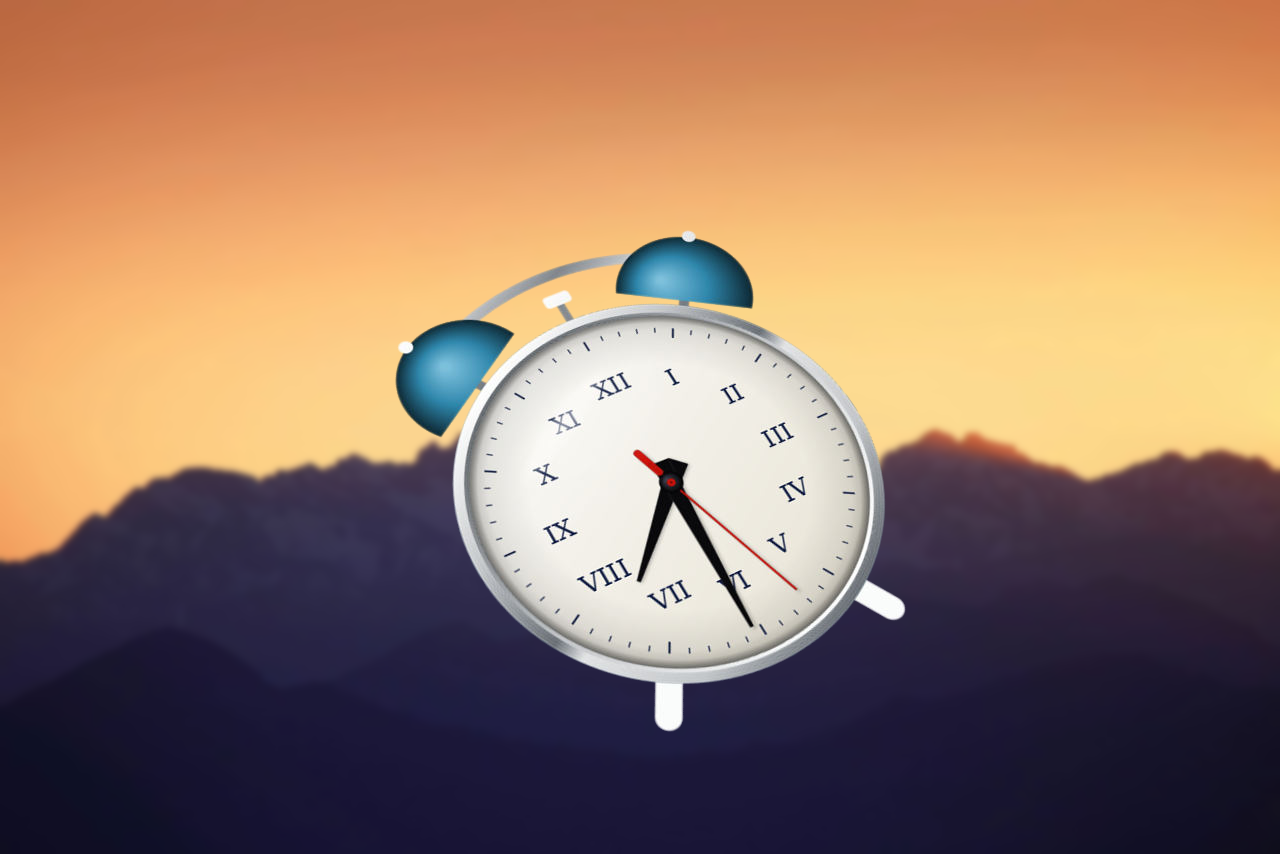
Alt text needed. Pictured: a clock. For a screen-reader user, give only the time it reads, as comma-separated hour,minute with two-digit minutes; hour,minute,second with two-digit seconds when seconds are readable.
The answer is 7,30,27
